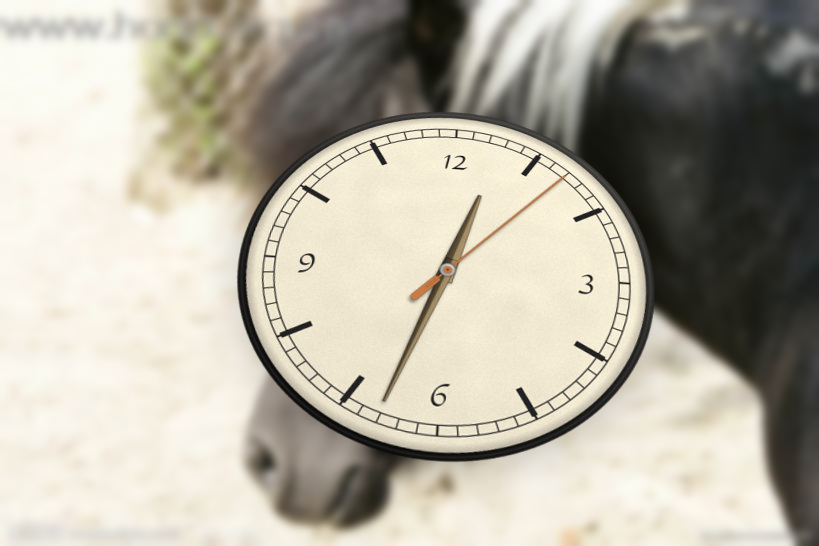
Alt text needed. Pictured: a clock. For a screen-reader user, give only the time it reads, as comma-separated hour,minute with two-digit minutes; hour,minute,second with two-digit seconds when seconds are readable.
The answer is 12,33,07
